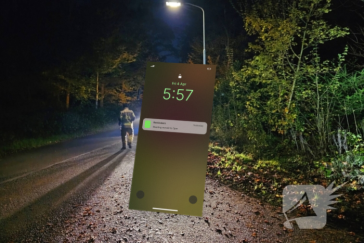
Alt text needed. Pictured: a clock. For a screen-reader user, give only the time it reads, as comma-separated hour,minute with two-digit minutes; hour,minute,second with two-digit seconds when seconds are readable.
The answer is 5,57
